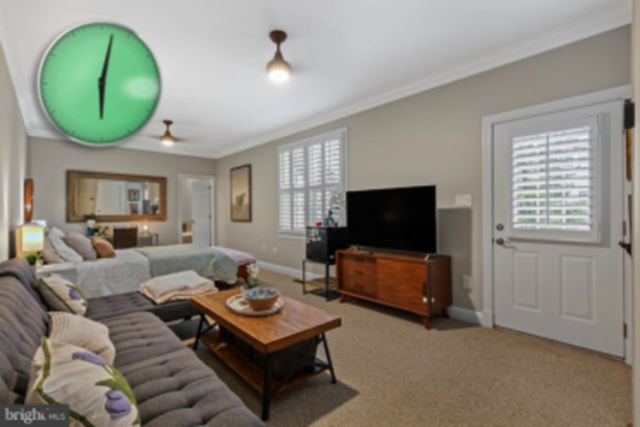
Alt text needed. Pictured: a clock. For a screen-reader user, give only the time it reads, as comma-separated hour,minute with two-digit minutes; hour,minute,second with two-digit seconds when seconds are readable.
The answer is 6,02
